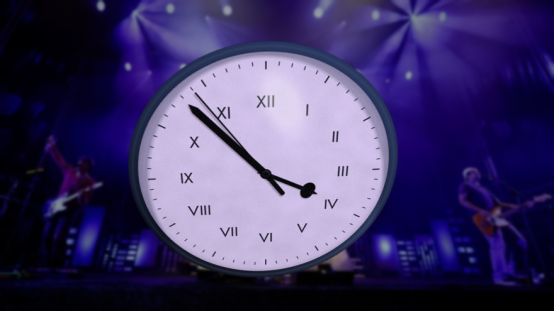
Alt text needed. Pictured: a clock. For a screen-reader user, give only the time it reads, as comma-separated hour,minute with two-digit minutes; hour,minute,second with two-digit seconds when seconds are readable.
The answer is 3,52,54
